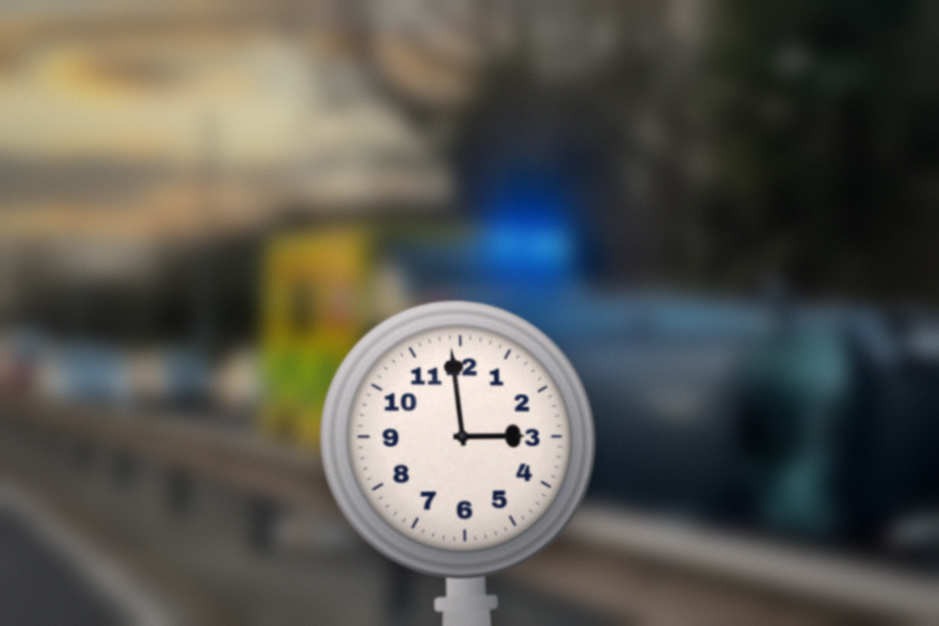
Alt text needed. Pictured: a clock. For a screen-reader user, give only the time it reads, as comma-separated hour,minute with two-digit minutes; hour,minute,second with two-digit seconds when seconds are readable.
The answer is 2,59
